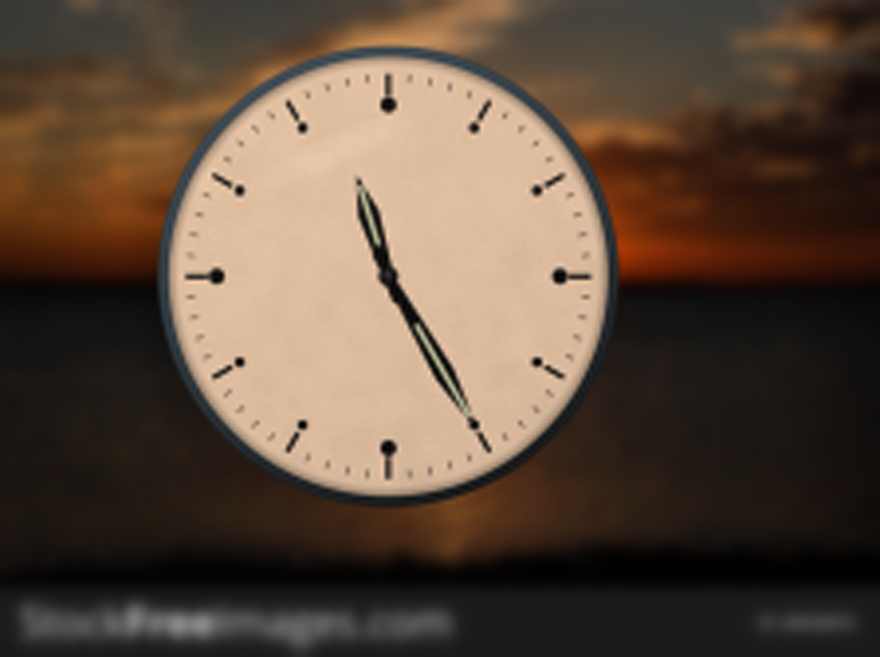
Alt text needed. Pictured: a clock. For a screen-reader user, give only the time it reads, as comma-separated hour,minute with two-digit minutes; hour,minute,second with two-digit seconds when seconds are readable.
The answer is 11,25
